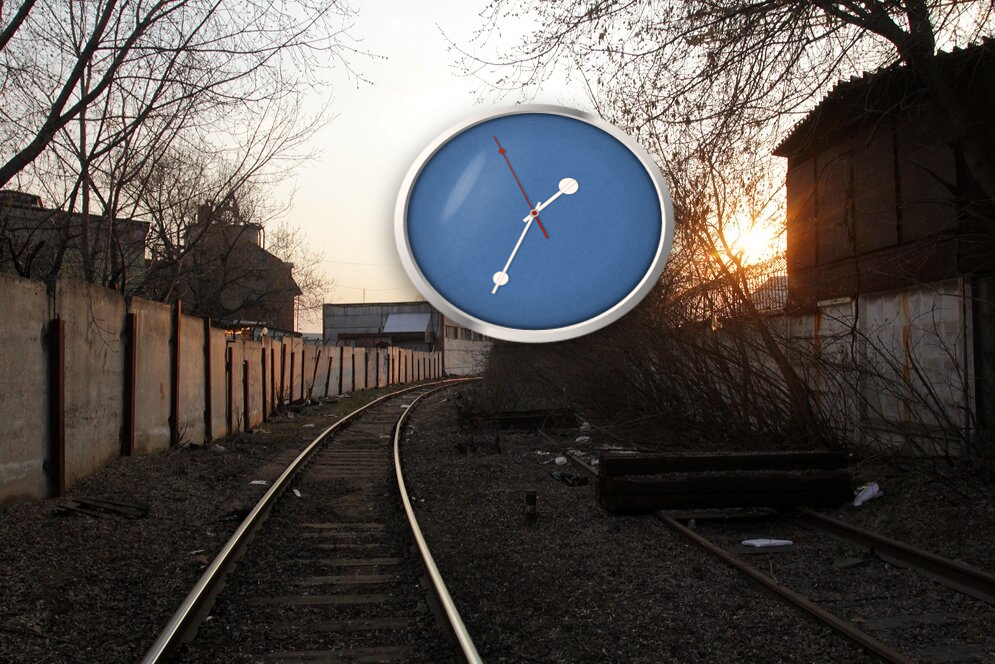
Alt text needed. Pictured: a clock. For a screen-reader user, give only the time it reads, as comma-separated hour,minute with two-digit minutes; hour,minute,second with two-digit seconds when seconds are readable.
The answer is 1,33,56
